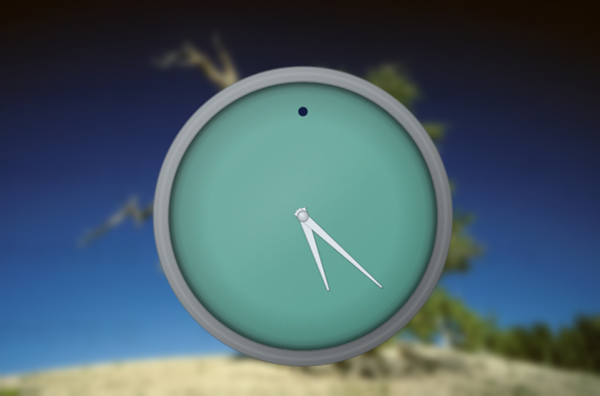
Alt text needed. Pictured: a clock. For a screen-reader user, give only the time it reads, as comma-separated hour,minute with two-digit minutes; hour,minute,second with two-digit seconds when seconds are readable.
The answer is 5,22
